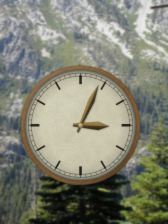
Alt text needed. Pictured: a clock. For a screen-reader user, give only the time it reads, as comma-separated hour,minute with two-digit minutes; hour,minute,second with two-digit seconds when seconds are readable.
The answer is 3,04
